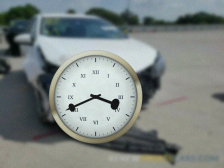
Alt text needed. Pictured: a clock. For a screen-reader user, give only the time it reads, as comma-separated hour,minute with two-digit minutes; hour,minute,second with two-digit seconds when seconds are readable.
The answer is 3,41
